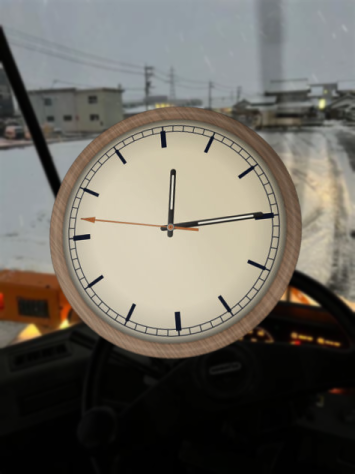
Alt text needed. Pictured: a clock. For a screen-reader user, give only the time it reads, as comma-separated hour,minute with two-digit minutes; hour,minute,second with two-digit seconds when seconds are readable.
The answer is 12,14,47
